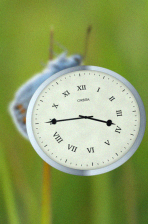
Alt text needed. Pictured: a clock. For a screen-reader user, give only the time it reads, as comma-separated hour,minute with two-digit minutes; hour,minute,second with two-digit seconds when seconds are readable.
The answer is 3,45
